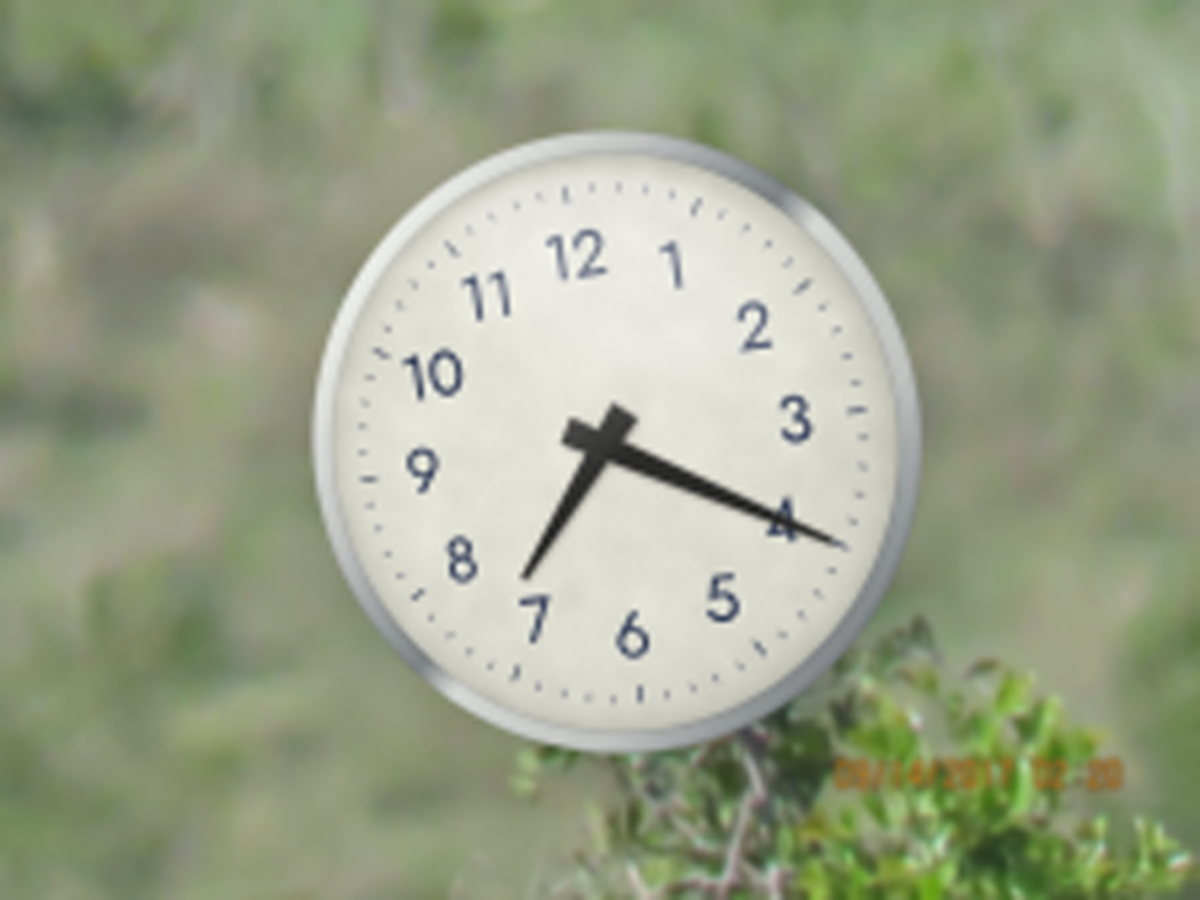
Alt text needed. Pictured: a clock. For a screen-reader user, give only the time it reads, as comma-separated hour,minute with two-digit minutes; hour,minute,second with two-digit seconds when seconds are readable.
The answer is 7,20
